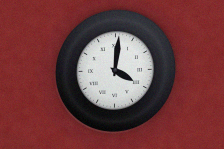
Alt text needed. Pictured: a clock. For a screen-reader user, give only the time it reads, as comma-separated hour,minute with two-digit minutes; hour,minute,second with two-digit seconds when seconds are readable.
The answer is 4,01
